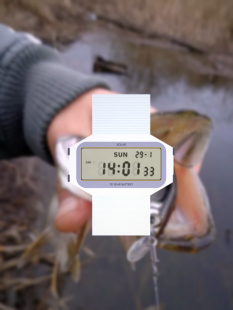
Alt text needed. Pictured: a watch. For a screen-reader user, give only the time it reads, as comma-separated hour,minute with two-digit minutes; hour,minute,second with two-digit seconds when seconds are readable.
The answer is 14,01,33
